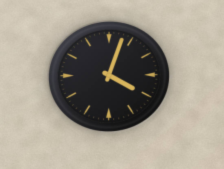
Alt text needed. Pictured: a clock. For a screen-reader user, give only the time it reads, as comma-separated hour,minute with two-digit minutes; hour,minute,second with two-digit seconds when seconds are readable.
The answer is 4,03
